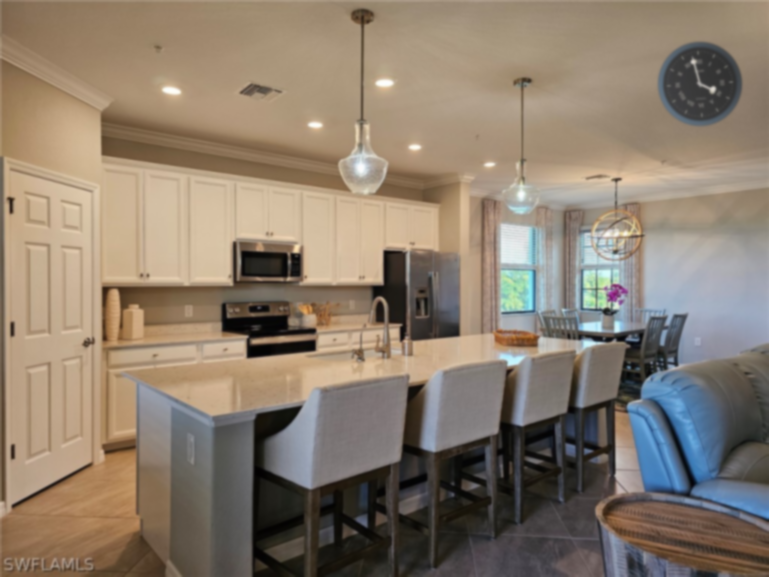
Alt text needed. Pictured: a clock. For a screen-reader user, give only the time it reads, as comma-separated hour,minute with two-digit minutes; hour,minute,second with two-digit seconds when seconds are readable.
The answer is 3,58
